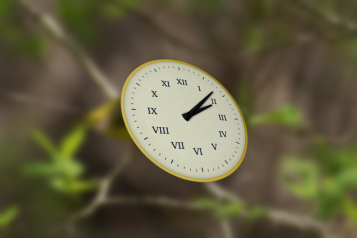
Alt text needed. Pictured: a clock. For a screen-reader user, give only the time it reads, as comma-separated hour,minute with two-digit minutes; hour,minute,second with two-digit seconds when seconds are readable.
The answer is 2,08
